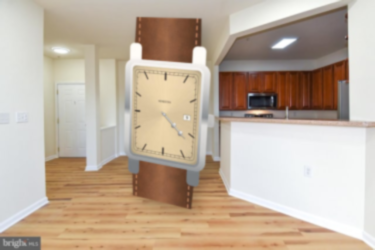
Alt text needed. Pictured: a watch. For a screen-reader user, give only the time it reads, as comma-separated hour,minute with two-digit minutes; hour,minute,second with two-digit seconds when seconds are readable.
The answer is 4,22
